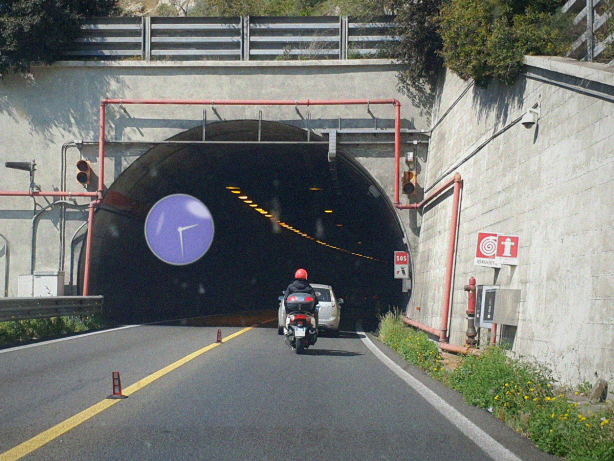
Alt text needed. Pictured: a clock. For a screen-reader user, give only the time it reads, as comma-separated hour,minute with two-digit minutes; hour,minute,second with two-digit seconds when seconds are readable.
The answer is 2,29
